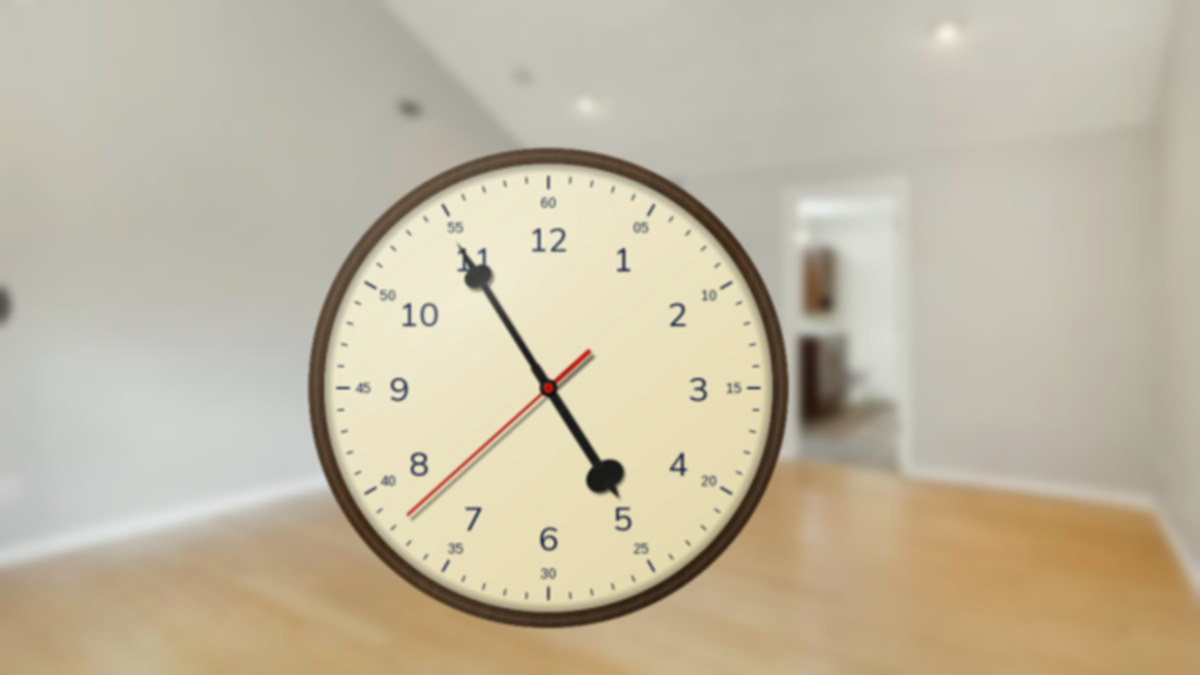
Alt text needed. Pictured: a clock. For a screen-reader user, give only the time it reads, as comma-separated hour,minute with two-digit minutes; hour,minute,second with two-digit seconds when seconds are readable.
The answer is 4,54,38
